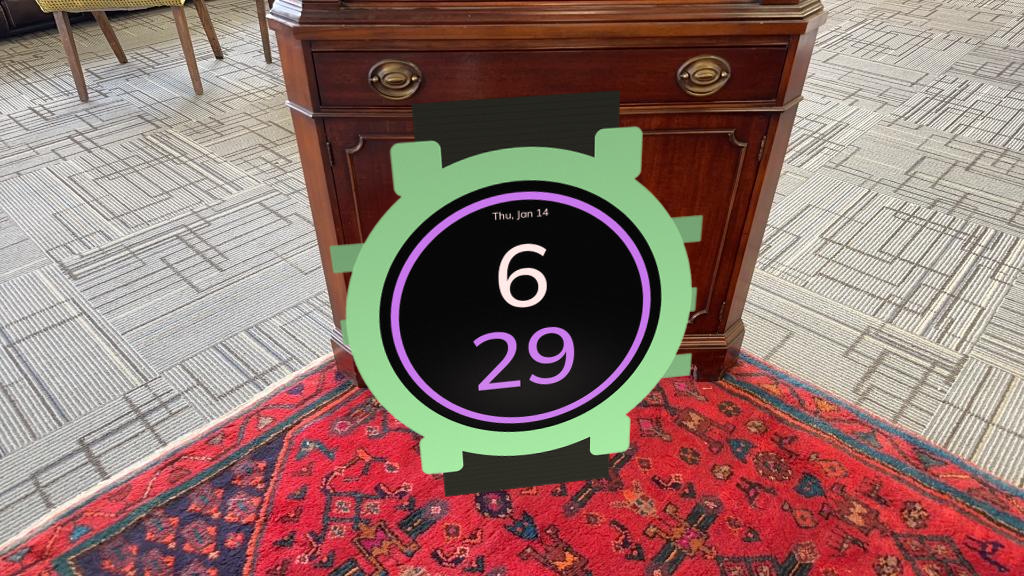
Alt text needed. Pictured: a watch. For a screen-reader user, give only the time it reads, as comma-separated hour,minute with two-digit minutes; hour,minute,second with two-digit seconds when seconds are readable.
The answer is 6,29
